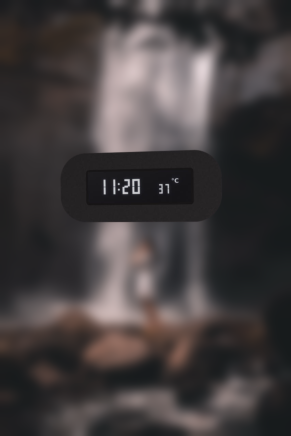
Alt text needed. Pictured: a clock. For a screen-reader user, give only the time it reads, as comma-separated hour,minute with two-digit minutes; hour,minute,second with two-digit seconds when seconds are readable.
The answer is 11,20
